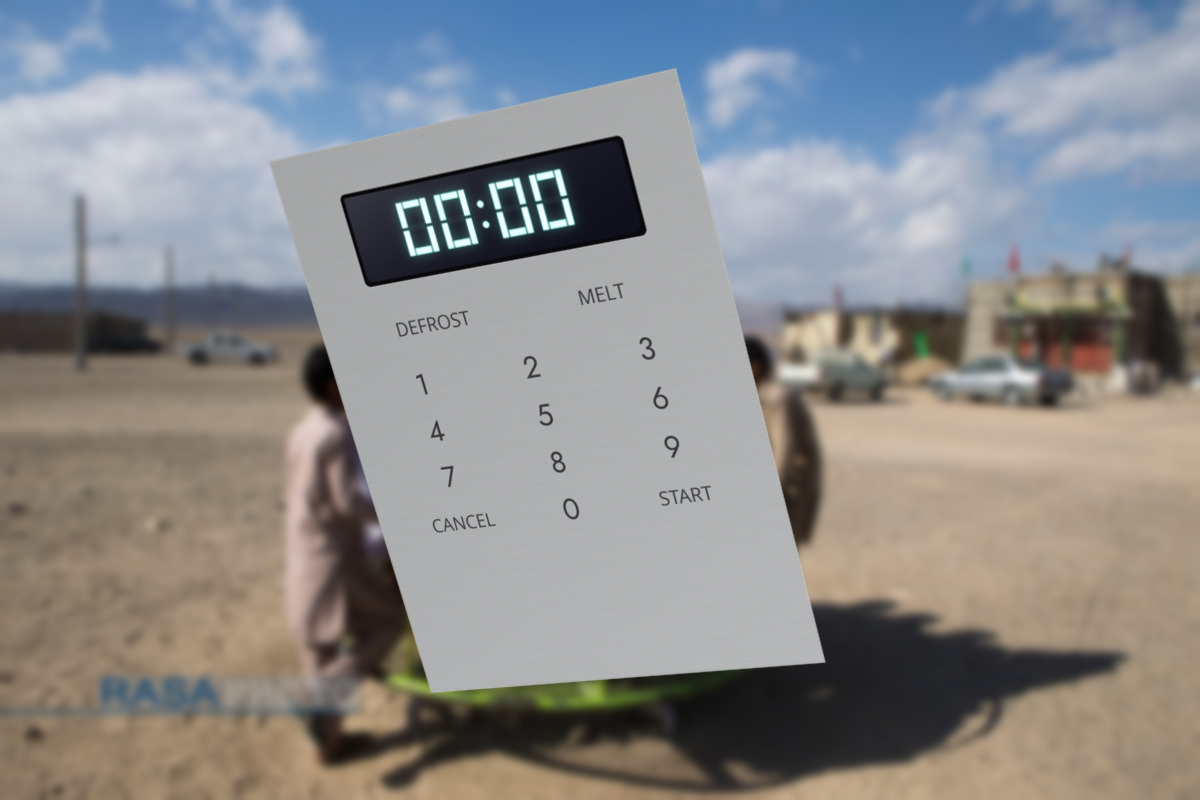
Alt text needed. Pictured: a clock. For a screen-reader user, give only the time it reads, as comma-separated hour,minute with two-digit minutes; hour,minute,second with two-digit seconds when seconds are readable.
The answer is 0,00
